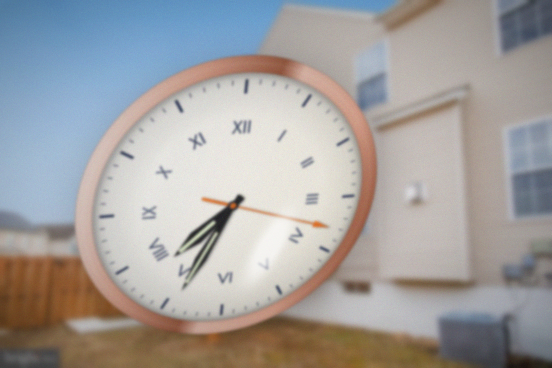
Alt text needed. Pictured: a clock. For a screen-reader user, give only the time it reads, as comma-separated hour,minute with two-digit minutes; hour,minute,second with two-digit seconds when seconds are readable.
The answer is 7,34,18
